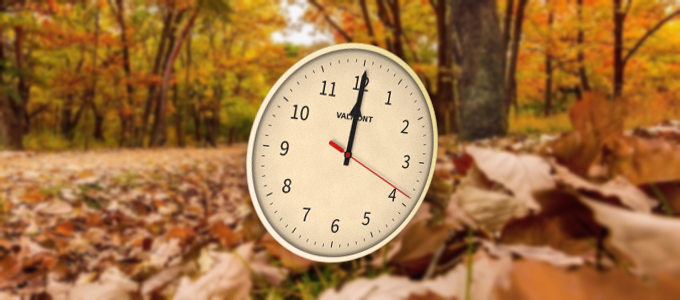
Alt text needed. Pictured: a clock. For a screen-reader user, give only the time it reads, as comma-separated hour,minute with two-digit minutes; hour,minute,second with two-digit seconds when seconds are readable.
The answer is 12,00,19
